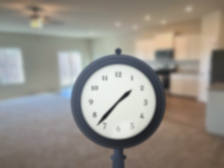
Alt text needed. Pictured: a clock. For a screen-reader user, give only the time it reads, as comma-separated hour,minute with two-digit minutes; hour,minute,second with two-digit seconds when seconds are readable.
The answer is 1,37
